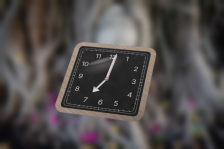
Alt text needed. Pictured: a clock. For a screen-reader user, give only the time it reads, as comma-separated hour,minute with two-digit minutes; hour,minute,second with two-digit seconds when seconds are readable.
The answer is 7,01
